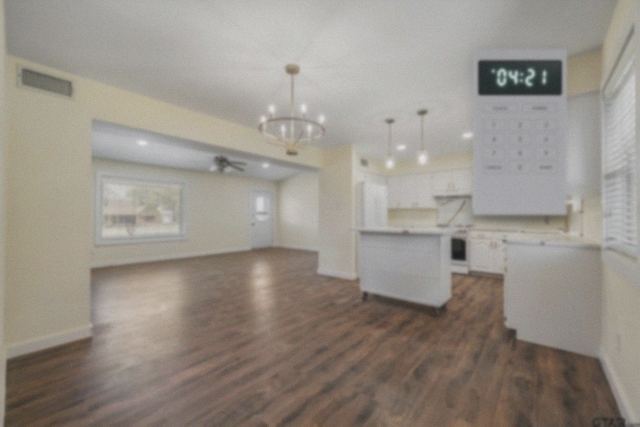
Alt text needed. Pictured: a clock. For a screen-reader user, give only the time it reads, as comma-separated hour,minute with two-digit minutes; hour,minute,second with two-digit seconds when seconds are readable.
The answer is 4,21
